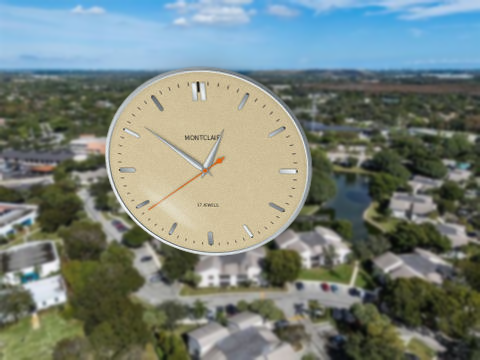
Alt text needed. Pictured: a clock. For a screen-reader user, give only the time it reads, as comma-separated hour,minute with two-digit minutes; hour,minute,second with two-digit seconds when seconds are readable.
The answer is 12,51,39
